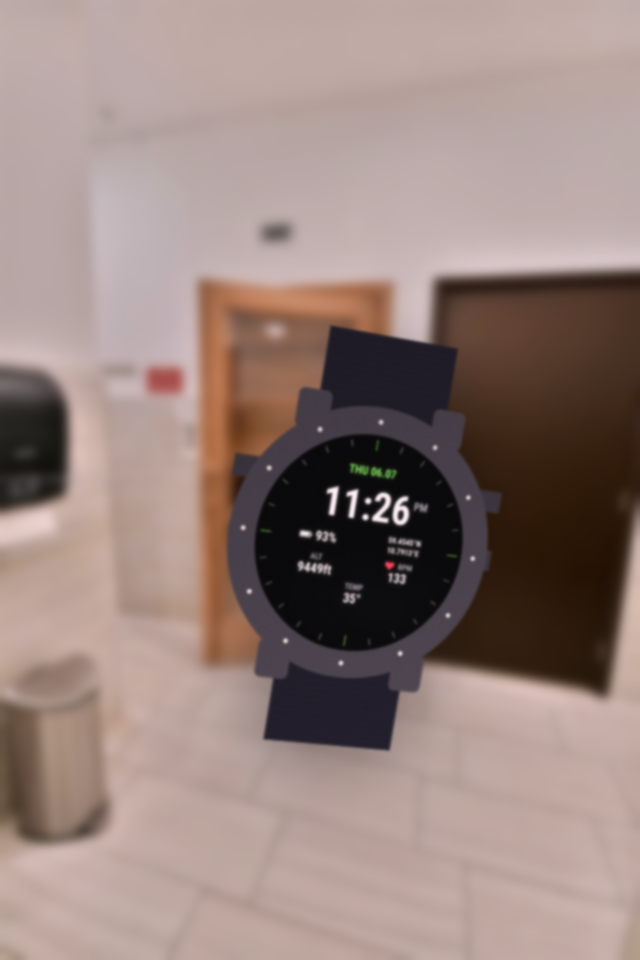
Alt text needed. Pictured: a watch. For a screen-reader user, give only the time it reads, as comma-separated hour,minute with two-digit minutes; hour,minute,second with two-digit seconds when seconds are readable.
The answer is 11,26
